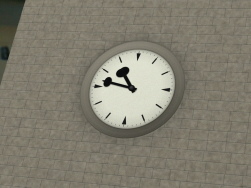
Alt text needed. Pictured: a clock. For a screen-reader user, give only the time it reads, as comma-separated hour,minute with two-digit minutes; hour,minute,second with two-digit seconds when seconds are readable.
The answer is 10,47
